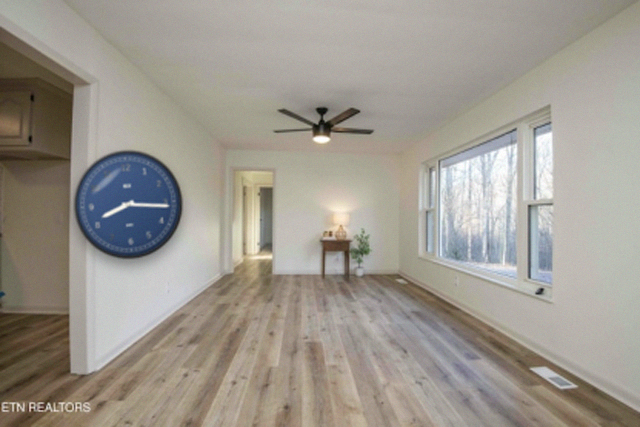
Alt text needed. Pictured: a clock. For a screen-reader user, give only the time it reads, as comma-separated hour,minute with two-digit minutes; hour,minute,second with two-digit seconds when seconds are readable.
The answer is 8,16
